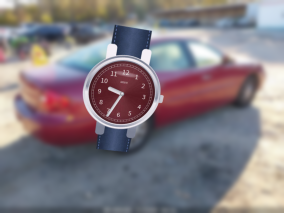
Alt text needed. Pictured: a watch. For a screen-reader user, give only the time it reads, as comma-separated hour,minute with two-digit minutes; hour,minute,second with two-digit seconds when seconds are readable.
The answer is 9,34
